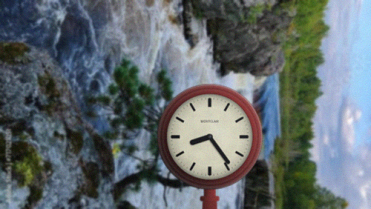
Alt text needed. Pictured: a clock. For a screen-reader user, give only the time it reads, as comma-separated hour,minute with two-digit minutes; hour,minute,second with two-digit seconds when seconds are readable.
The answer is 8,24
